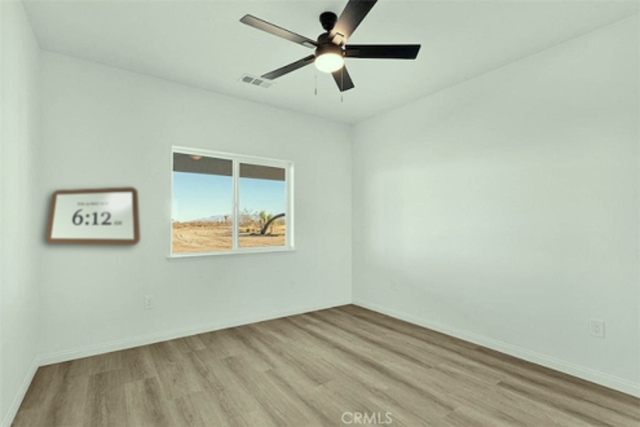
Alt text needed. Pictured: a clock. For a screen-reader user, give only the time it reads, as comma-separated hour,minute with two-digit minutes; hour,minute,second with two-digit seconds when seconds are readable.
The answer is 6,12
